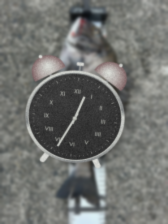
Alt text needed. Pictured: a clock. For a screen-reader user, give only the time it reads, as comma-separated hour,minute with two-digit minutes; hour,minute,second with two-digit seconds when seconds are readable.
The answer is 12,34
